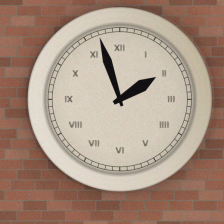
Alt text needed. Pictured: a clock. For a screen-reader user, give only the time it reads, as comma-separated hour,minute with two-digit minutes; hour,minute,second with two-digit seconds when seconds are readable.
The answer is 1,57
